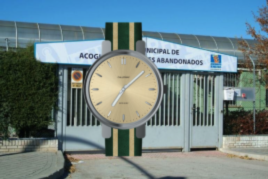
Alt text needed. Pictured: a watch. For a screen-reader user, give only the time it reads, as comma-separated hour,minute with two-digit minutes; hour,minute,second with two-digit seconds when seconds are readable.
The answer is 7,08
